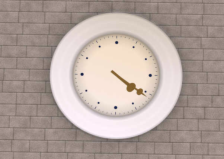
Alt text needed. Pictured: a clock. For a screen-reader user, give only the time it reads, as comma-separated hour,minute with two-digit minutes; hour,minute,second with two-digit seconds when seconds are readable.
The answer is 4,21
